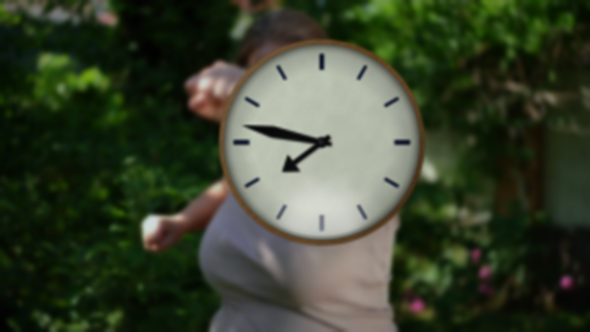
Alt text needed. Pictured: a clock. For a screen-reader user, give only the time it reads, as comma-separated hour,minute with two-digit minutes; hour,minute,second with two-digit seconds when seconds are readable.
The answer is 7,47
